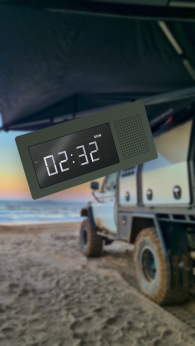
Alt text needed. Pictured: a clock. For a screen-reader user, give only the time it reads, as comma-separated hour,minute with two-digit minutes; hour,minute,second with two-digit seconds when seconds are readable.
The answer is 2,32
